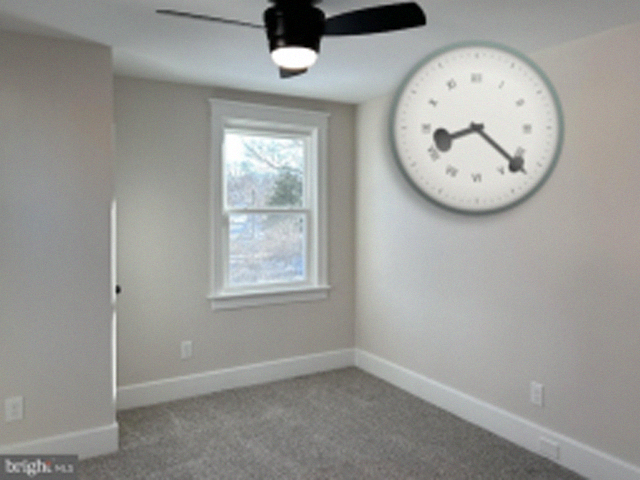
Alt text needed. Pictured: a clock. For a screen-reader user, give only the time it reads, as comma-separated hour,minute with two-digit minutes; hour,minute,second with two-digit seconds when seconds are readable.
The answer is 8,22
